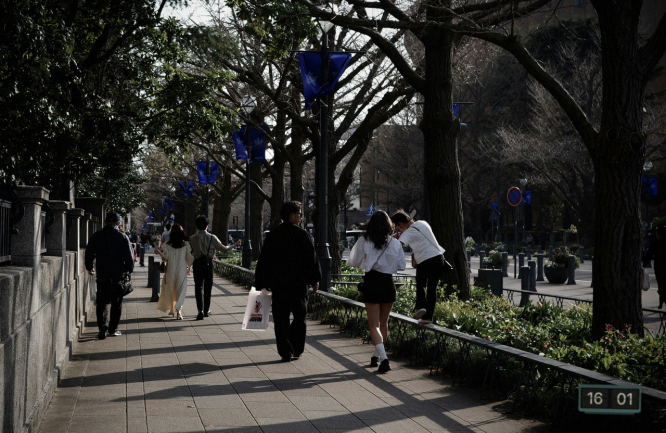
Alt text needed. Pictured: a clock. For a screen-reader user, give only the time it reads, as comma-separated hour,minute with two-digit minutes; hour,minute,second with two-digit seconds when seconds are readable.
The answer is 16,01
